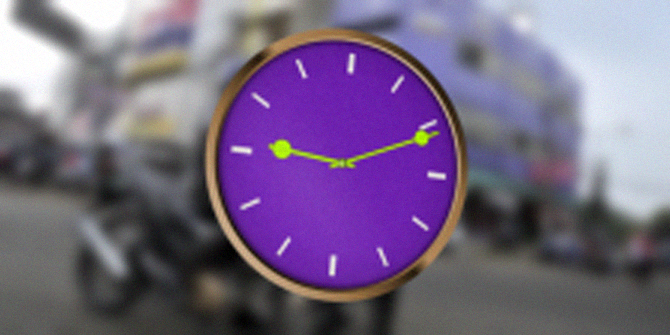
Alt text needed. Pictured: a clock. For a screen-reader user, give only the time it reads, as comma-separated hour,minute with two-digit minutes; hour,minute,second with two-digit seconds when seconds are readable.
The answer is 9,11
